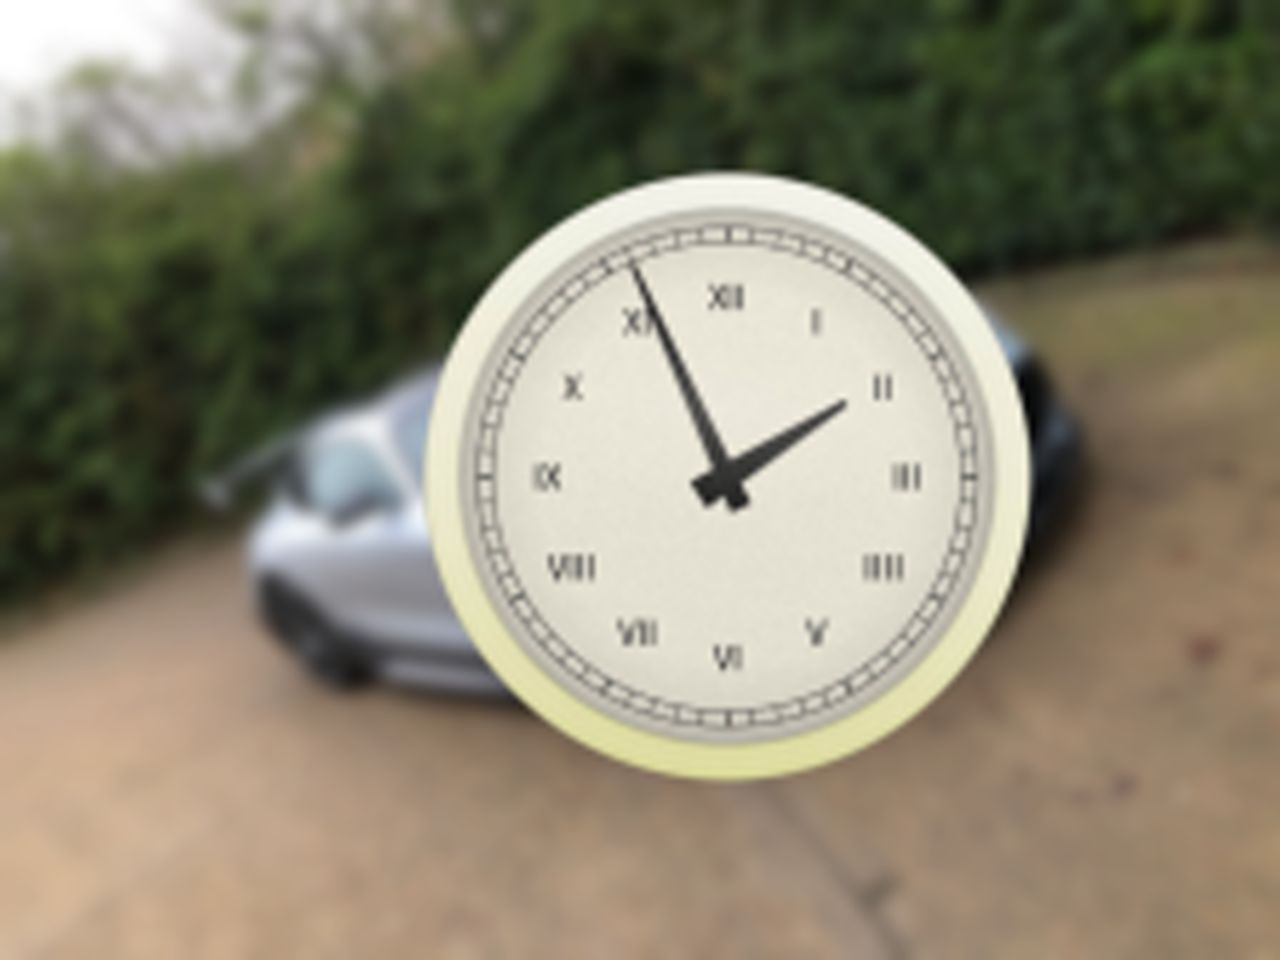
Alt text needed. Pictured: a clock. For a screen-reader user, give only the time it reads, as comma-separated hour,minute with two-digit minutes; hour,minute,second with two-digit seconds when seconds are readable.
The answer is 1,56
